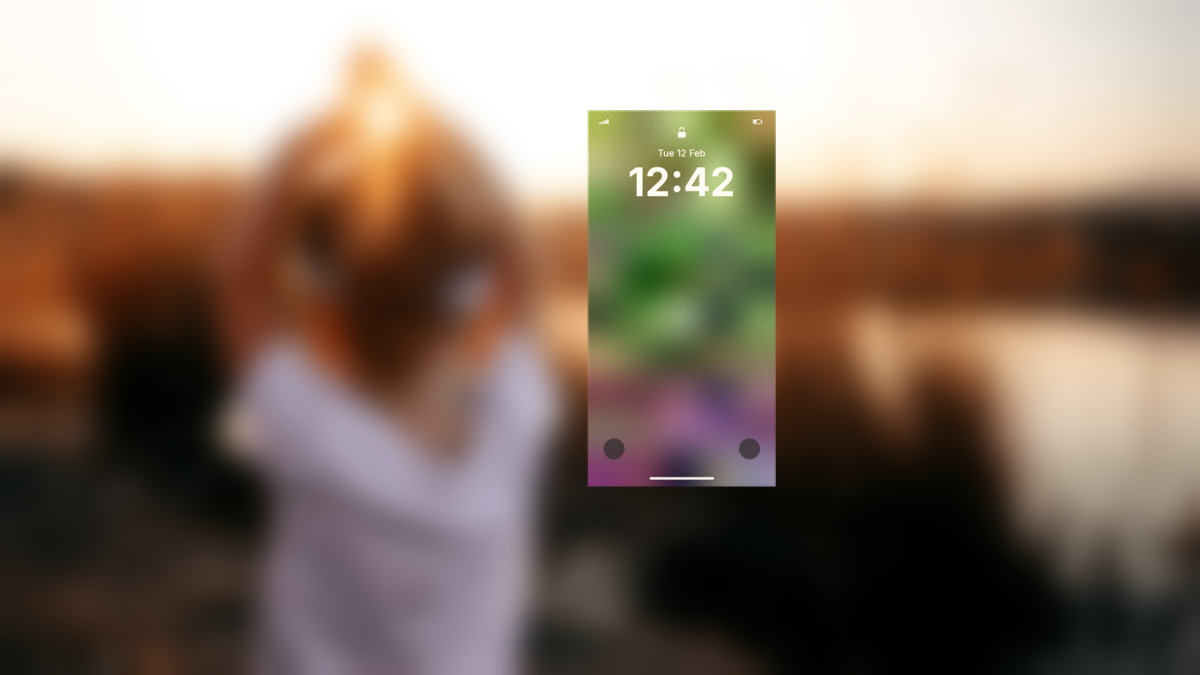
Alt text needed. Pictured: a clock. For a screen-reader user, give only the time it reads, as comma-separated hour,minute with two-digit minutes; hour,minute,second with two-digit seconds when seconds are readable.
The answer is 12,42
